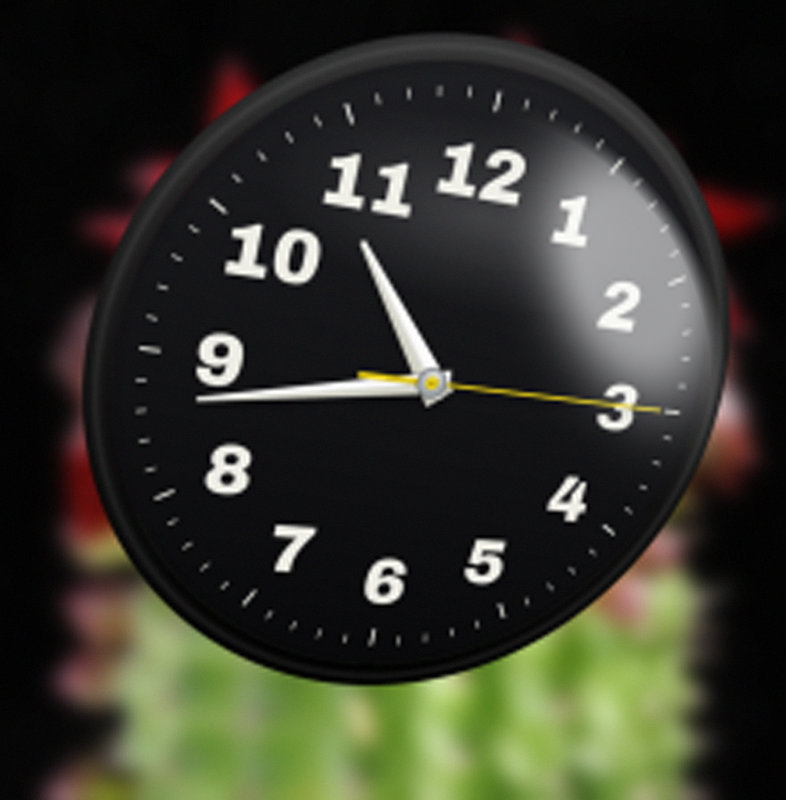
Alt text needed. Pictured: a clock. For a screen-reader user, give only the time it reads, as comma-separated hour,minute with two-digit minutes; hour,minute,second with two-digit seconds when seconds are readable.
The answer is 10,43,15
